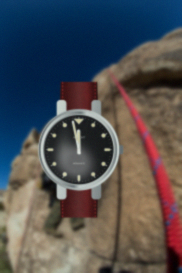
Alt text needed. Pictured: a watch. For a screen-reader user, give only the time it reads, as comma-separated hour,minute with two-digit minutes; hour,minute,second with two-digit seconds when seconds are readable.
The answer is 11,58
